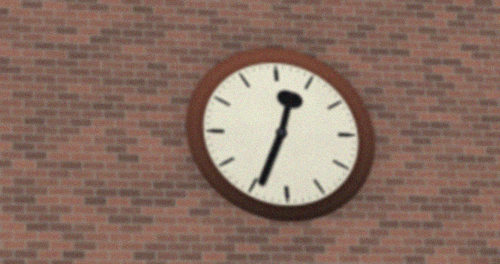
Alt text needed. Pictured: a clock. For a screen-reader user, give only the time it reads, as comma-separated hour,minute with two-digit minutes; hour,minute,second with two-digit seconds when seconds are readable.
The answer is 12,34
